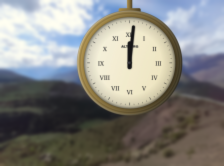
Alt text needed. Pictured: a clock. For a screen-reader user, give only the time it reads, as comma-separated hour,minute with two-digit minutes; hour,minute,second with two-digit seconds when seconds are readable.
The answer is 12,01
